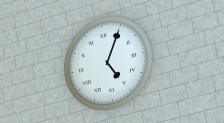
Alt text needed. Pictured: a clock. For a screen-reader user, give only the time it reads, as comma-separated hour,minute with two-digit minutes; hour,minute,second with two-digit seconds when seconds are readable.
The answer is 5,05
